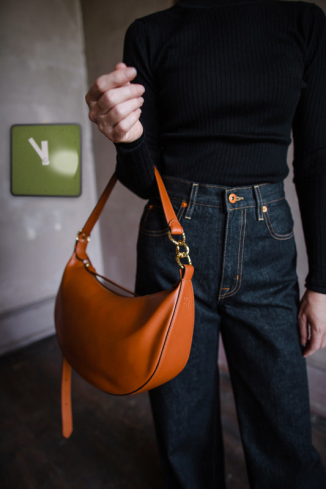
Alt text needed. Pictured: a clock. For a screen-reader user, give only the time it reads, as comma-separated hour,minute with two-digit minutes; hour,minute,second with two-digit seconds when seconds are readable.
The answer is 11,54
